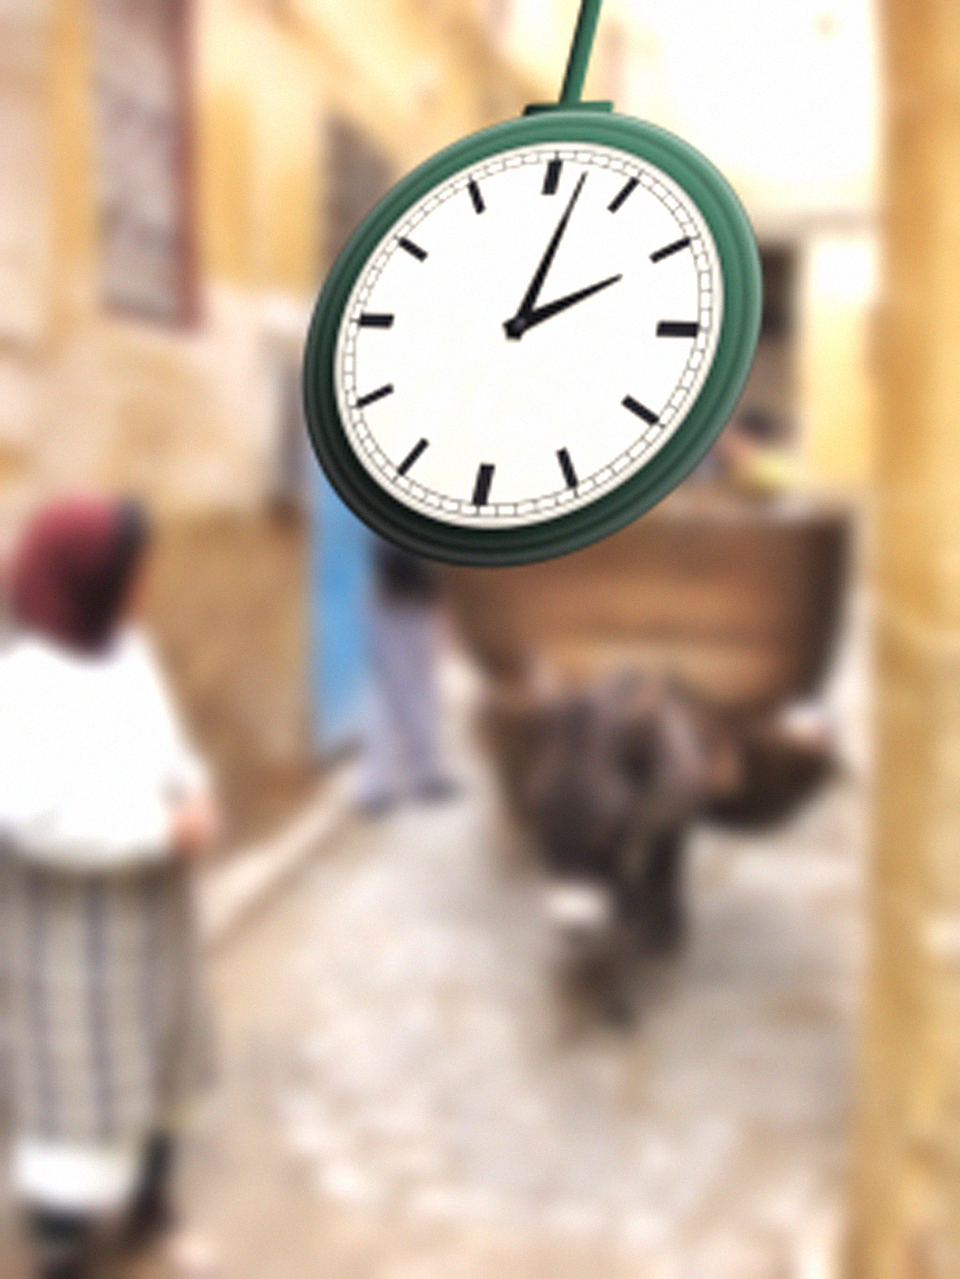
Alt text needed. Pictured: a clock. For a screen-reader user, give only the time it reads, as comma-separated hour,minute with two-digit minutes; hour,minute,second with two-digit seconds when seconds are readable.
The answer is 2,02
